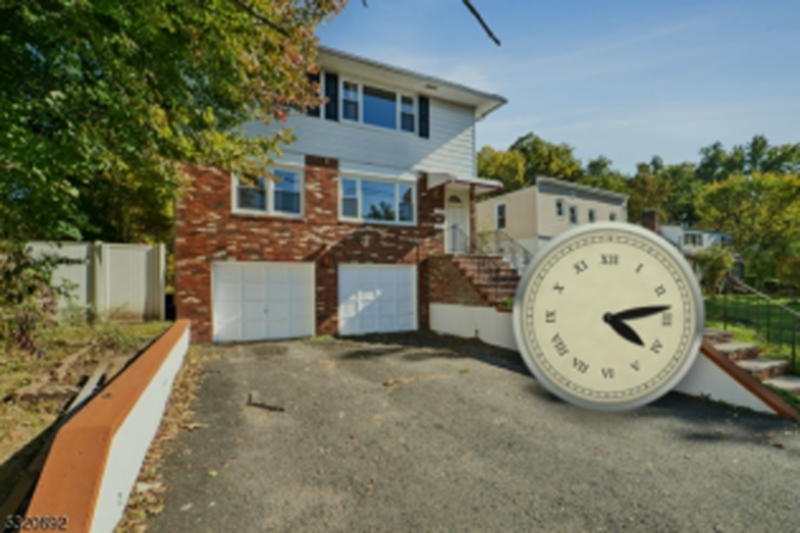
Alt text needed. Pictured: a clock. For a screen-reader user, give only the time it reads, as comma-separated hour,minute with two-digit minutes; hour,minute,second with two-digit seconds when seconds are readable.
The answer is 4,13
